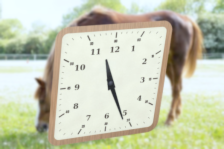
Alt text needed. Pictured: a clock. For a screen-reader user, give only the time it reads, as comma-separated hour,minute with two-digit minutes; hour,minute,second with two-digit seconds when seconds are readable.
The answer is 11,26
